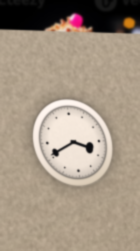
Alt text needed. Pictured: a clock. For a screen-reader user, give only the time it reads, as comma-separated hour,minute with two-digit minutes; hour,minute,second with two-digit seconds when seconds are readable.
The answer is 3,41
